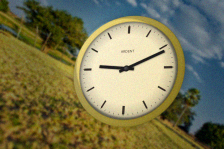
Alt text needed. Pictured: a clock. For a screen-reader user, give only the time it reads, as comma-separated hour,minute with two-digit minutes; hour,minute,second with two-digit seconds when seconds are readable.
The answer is 9,11
